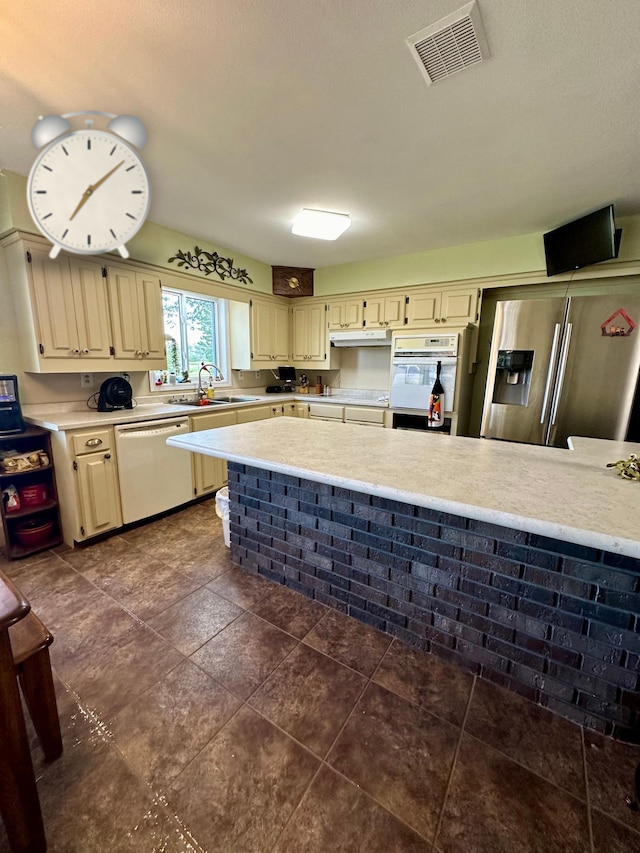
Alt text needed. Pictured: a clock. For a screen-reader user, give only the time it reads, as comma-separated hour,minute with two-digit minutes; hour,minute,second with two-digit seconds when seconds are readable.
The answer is 7,08
